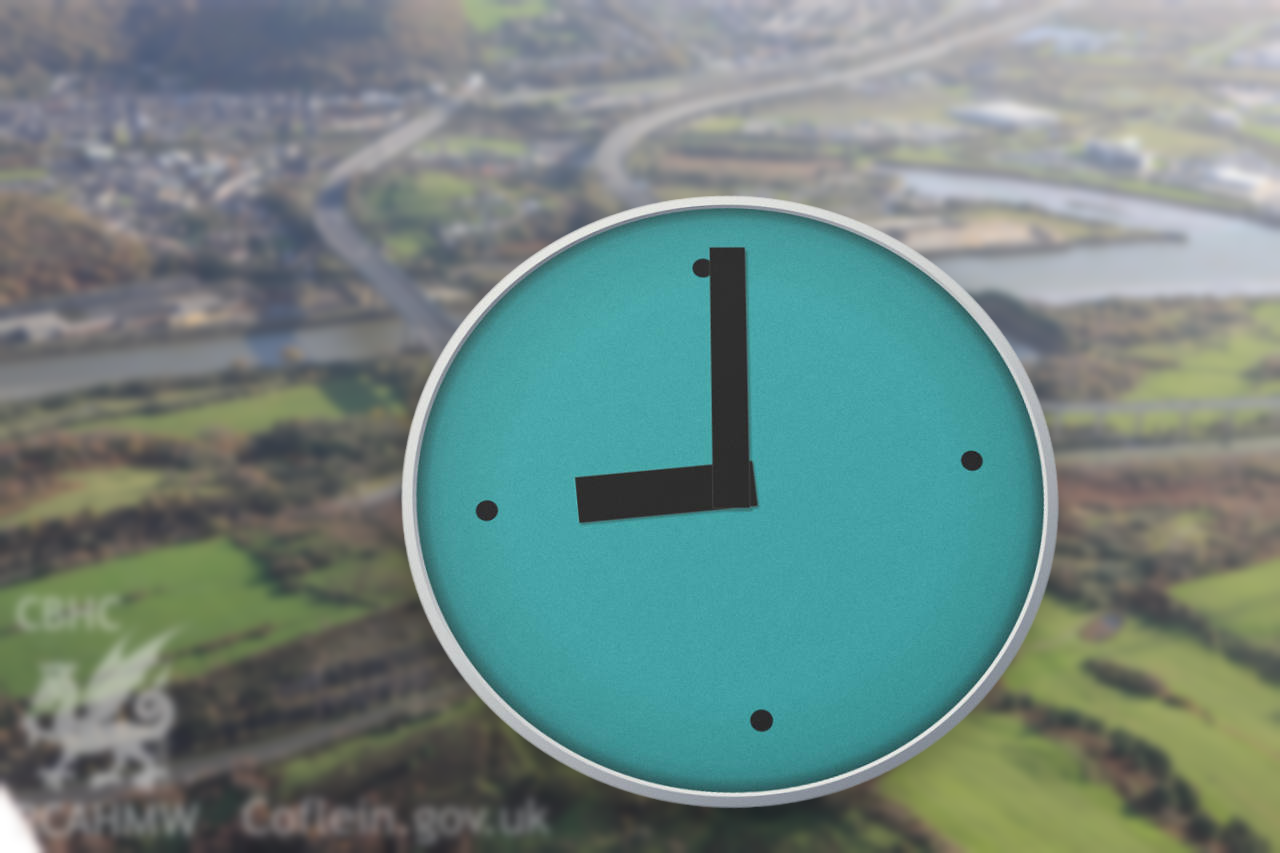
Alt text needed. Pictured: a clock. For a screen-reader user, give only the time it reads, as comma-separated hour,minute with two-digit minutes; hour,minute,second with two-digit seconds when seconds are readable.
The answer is 9,01
